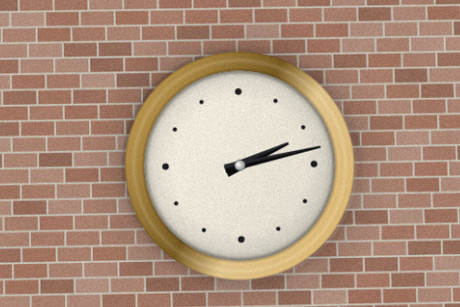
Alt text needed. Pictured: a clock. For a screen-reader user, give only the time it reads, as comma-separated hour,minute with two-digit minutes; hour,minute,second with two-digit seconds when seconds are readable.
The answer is 2,13
